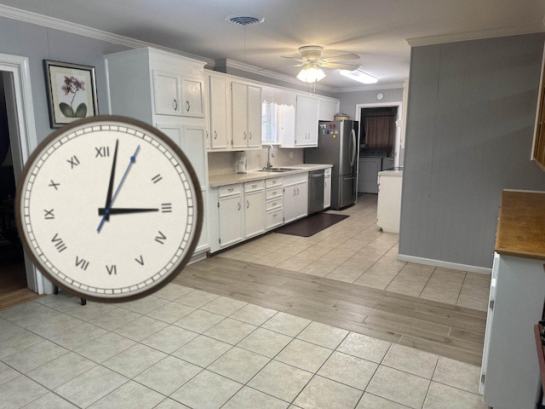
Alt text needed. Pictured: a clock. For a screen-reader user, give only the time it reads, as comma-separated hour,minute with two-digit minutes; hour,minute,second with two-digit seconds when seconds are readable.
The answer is 3,02,05
